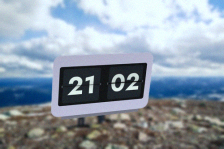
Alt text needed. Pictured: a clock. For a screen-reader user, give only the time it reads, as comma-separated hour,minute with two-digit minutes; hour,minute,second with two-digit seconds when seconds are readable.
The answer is 21,02
